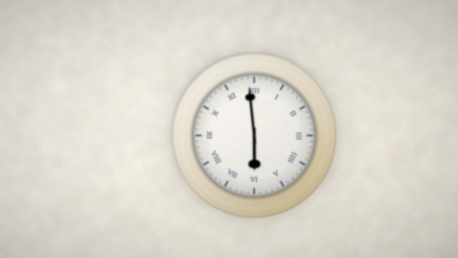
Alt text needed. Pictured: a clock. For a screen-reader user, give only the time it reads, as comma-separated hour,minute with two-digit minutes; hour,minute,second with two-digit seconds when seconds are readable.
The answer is 5,59
